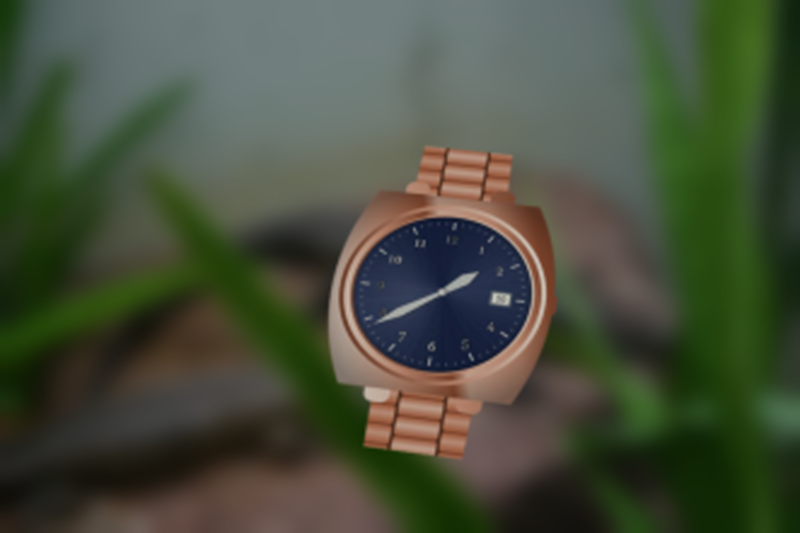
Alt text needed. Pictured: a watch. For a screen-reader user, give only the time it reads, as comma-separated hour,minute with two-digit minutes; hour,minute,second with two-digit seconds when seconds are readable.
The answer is 1,39
